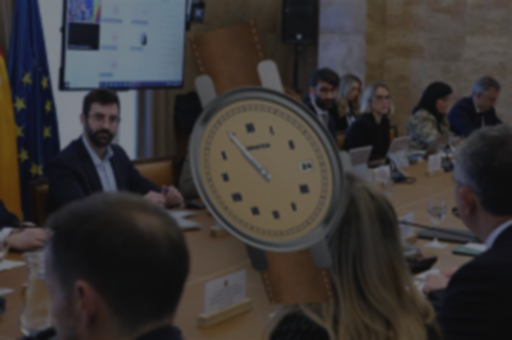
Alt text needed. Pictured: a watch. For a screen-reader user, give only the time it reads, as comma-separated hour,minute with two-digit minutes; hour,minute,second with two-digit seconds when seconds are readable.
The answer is 10,55
